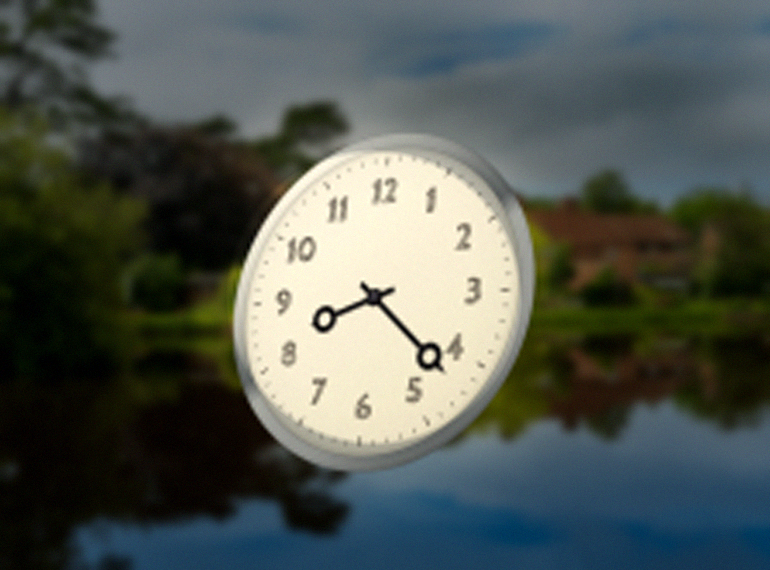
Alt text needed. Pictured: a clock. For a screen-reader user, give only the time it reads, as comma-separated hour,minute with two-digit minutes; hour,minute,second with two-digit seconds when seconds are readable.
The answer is 8,22
